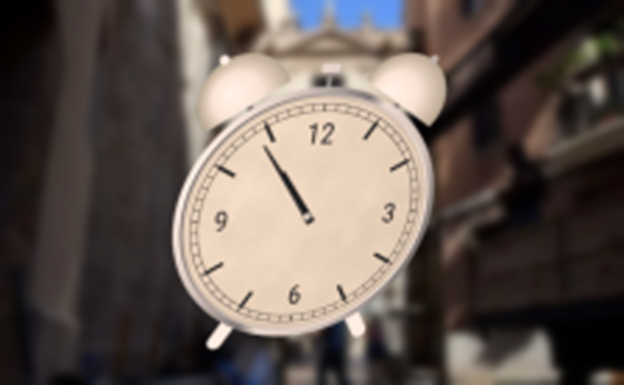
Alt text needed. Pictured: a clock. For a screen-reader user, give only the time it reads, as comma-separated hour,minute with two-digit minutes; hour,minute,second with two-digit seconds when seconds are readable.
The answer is 10,54
